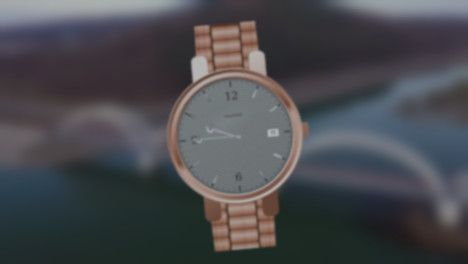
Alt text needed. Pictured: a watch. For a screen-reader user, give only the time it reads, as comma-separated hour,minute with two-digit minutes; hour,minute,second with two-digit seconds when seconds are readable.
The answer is 9,45
